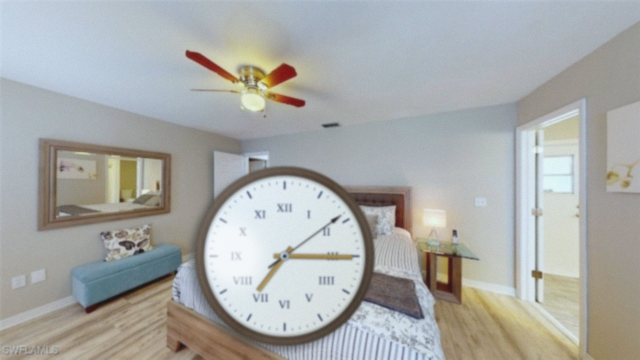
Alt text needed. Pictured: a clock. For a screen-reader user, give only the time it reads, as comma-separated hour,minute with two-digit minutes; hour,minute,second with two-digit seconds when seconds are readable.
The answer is 7,15,09
